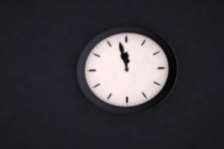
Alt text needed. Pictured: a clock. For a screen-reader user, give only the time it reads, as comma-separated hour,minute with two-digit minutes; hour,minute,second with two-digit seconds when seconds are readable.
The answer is 11,58
